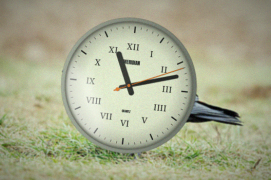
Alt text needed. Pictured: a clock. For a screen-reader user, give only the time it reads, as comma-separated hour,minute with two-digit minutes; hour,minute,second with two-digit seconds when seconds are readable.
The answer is 11,12,11
